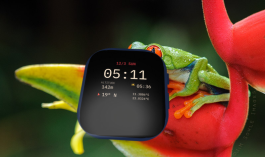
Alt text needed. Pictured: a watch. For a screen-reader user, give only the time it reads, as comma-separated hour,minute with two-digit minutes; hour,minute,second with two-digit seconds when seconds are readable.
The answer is 5,11
